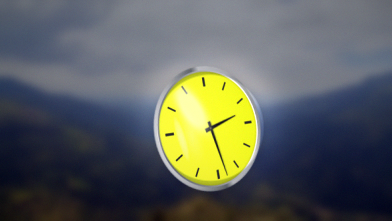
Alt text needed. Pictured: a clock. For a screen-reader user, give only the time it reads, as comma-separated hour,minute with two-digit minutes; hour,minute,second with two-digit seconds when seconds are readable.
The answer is 2,28
